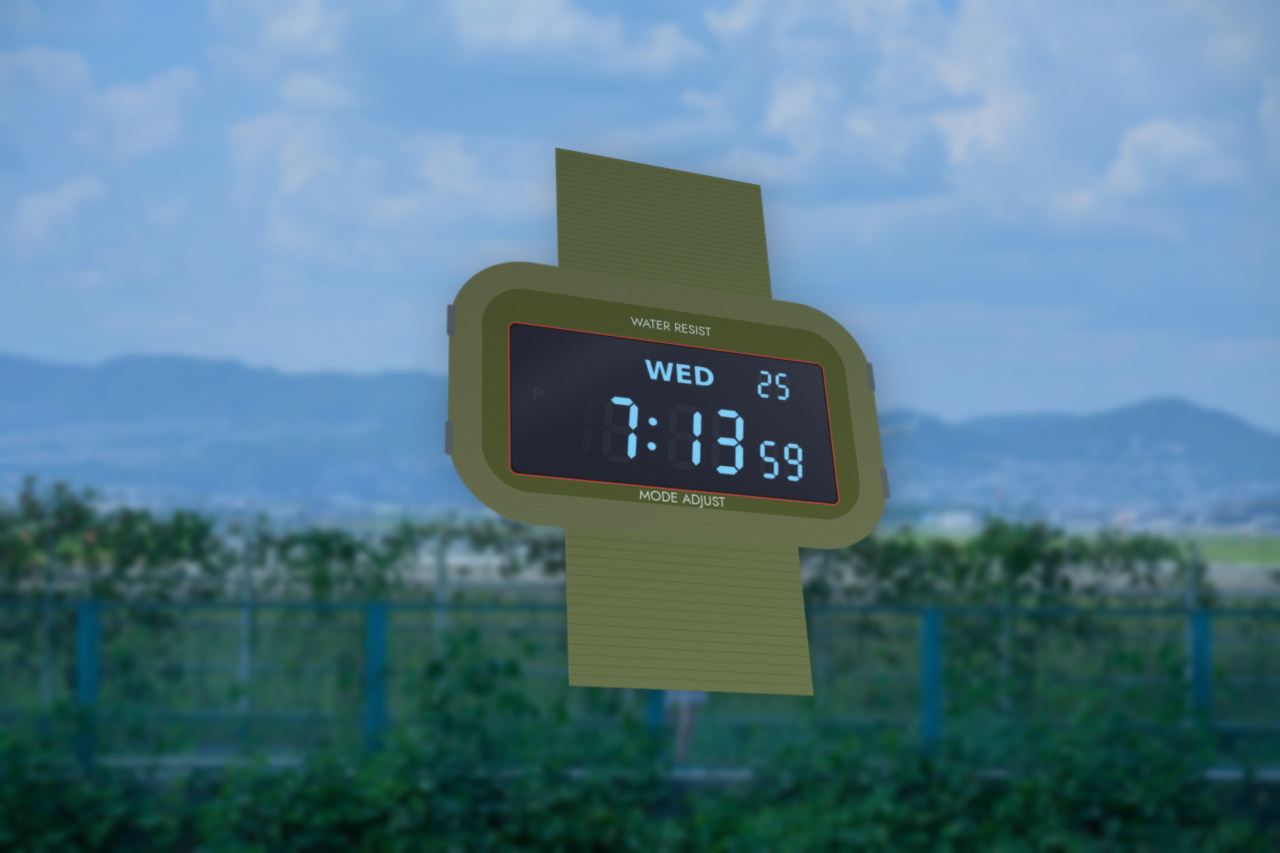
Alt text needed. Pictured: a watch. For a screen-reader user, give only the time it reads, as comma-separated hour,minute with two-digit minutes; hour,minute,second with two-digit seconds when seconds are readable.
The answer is 7,13,59
